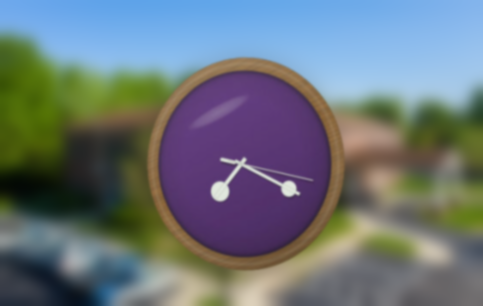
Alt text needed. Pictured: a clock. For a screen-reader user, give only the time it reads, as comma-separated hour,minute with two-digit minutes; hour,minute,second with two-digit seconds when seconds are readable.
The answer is 7,19,17
